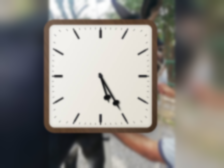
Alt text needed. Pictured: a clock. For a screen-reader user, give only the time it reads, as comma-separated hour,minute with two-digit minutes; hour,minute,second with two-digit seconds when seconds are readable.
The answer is 5,25
